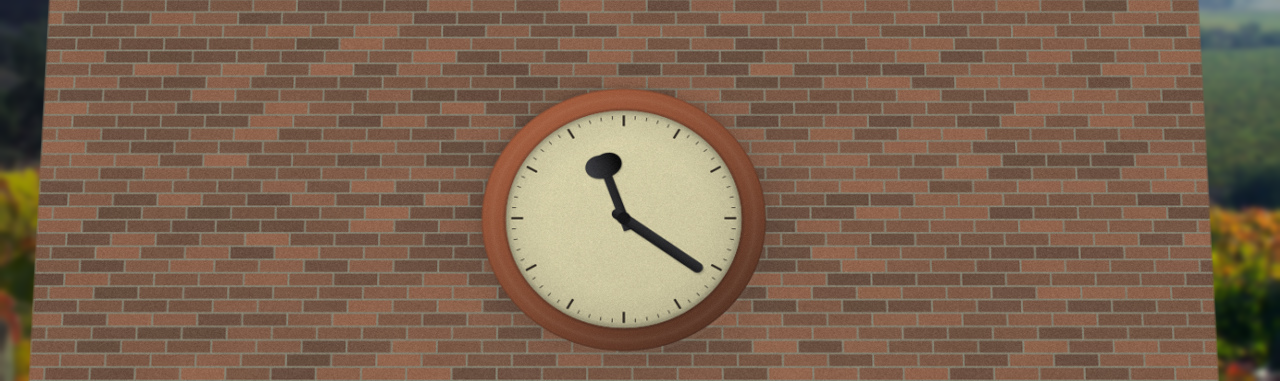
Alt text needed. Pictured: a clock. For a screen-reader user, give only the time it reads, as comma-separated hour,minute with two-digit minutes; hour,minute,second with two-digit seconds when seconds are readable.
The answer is 11,21
